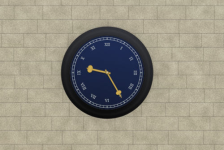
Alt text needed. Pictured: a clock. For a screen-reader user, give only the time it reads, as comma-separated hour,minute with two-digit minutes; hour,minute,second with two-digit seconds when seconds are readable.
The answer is 9,25
